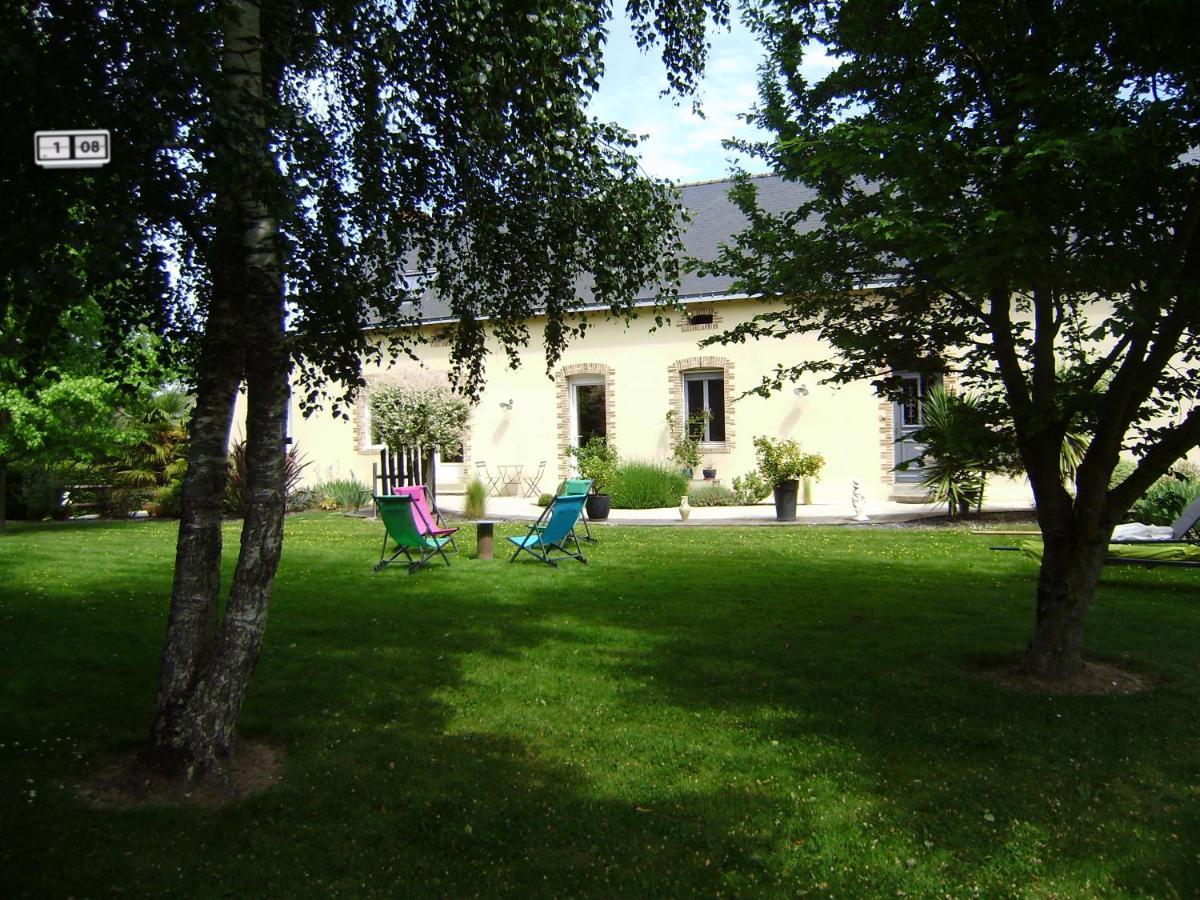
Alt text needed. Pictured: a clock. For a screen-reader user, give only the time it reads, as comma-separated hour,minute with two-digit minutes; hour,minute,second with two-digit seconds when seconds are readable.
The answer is 1,08
